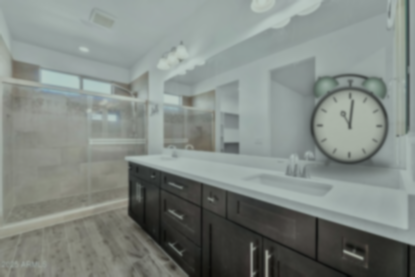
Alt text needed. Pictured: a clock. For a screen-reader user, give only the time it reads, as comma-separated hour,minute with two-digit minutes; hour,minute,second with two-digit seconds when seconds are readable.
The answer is 11,01
